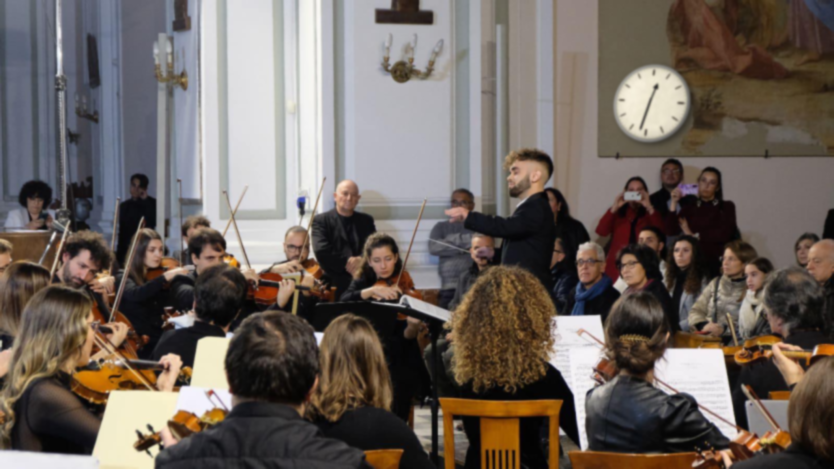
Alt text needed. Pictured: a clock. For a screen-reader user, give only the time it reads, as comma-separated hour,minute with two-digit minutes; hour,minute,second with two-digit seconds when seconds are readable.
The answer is 12,32
